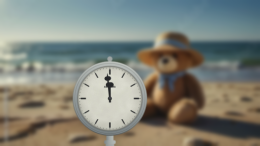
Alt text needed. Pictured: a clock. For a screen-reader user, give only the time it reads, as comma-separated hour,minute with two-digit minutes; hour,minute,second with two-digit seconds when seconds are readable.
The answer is 11,59
